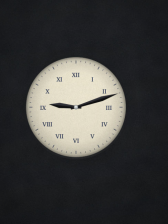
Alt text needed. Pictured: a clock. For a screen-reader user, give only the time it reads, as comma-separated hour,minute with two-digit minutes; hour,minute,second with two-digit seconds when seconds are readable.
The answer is 9,12
